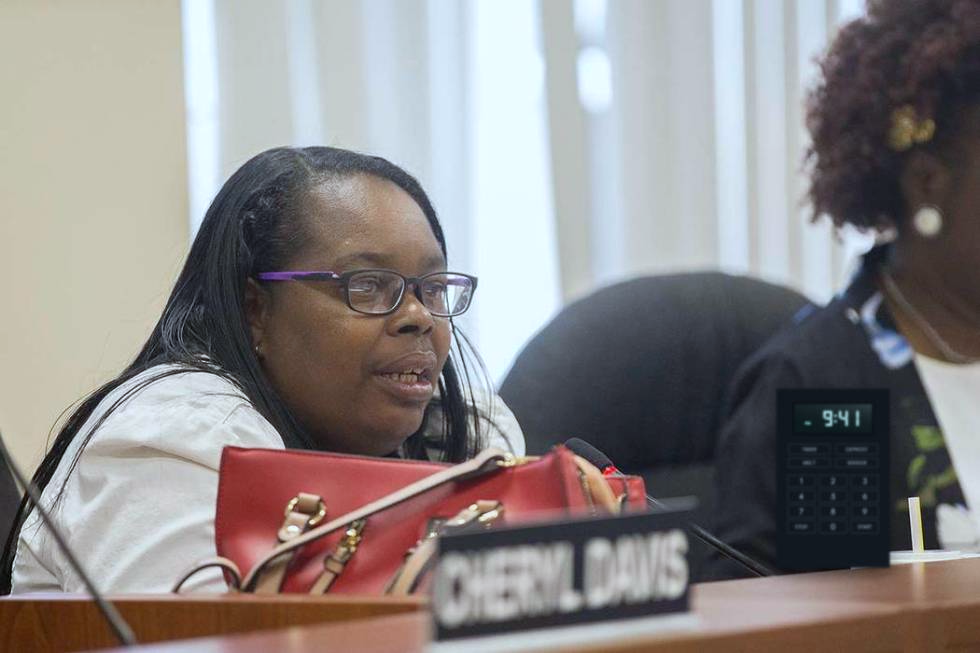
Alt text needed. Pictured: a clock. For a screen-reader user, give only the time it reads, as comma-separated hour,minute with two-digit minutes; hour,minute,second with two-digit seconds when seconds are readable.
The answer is 9,41
